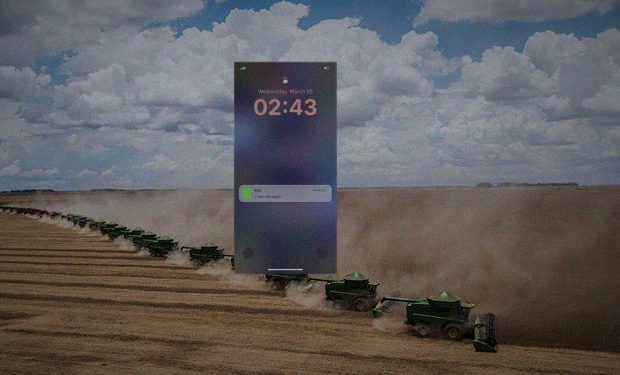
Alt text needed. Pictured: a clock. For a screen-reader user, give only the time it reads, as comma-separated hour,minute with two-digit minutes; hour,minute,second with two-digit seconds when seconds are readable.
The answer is 2,43
